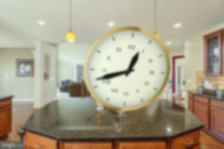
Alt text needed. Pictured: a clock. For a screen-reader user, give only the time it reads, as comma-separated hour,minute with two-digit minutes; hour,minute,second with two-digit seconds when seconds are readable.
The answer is 12,42
